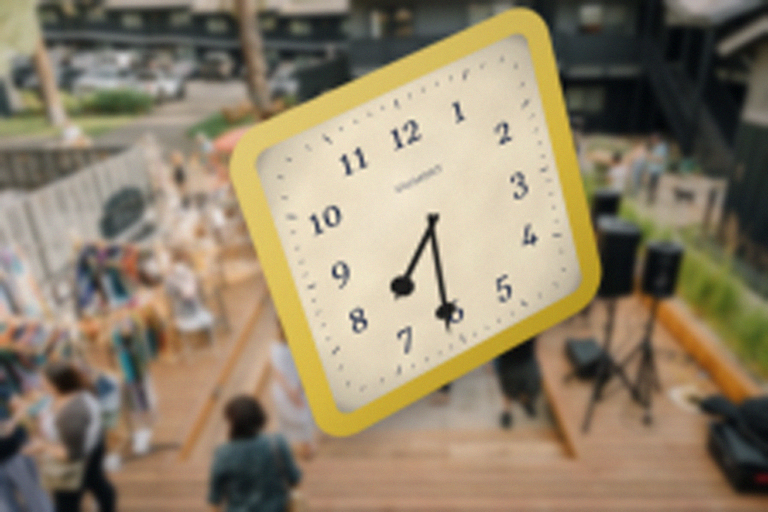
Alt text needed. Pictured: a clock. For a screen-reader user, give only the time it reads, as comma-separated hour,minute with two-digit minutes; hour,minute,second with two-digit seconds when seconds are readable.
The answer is 7,31
